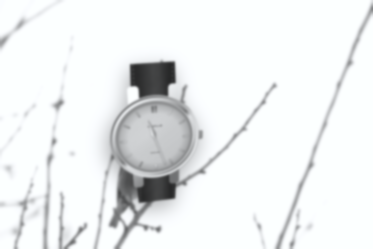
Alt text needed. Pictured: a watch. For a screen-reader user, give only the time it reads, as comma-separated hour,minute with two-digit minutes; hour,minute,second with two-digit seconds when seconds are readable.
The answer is 11,27
